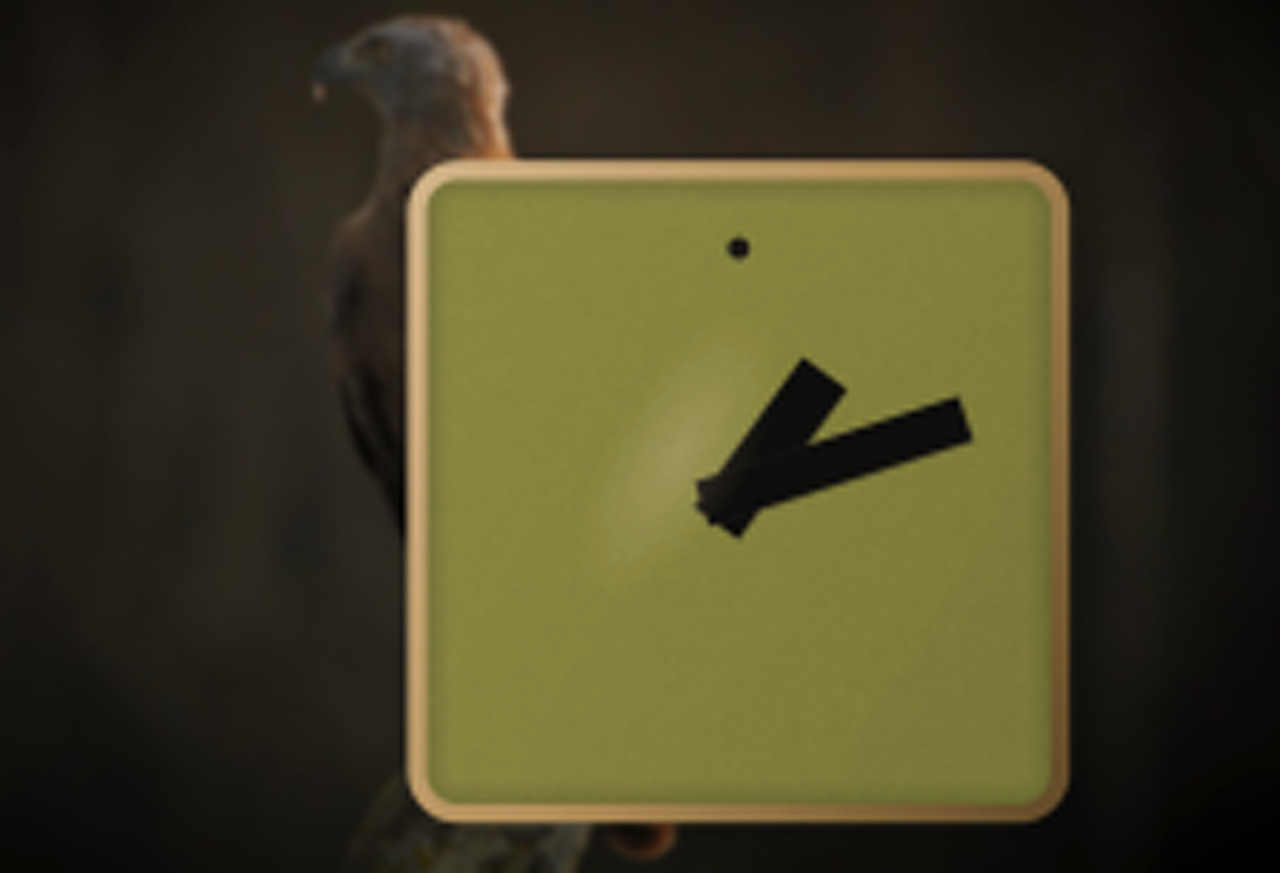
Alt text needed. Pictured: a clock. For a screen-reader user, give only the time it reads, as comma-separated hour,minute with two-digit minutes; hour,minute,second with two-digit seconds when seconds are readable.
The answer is 1,12
